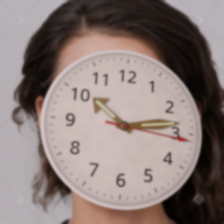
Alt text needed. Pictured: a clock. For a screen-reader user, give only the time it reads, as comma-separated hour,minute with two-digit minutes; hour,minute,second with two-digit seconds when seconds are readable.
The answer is 10,13,16
